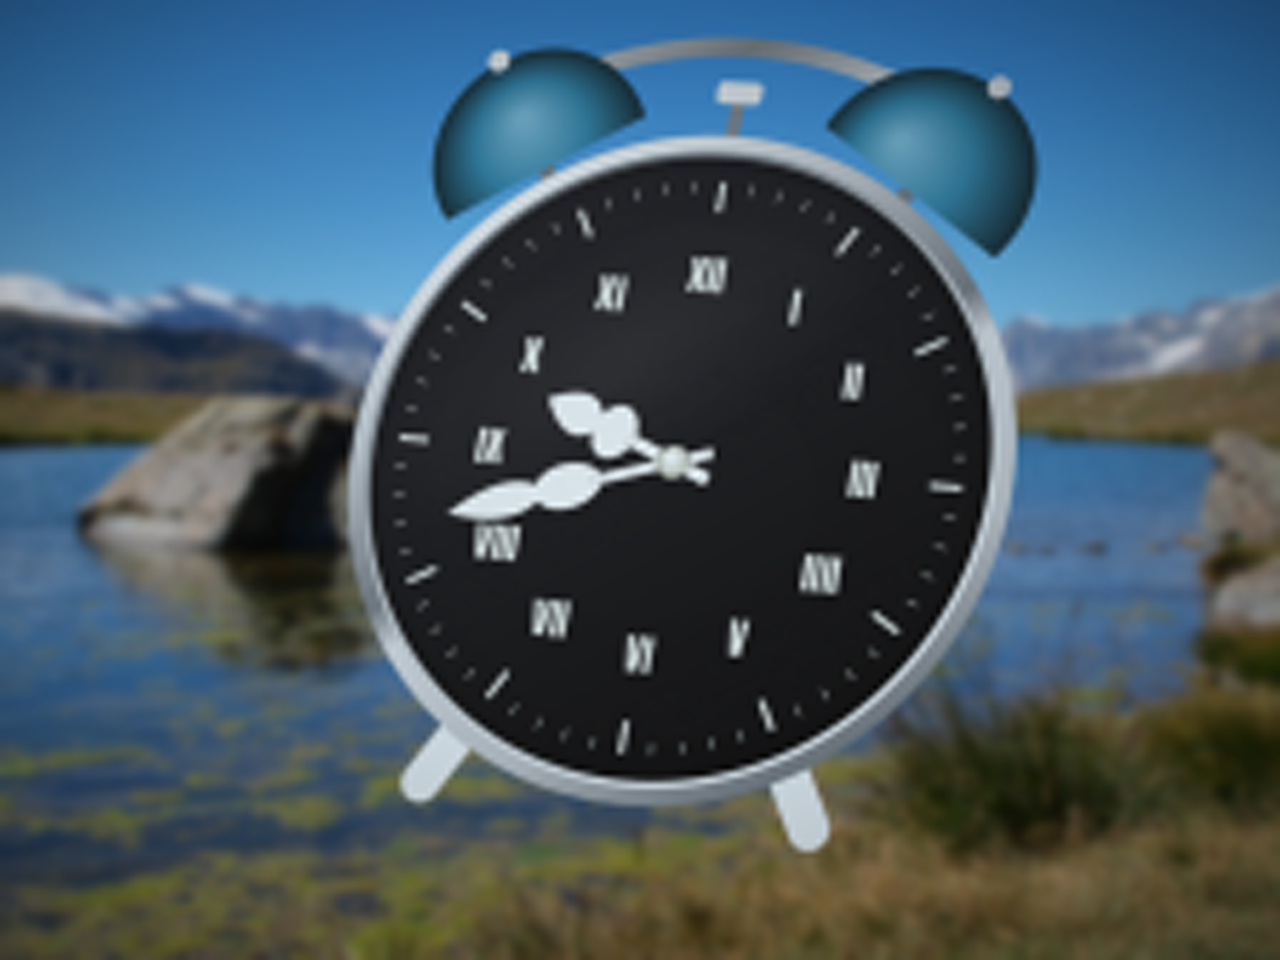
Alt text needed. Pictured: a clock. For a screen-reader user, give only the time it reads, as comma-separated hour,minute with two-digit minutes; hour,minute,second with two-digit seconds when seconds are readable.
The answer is 9,42
